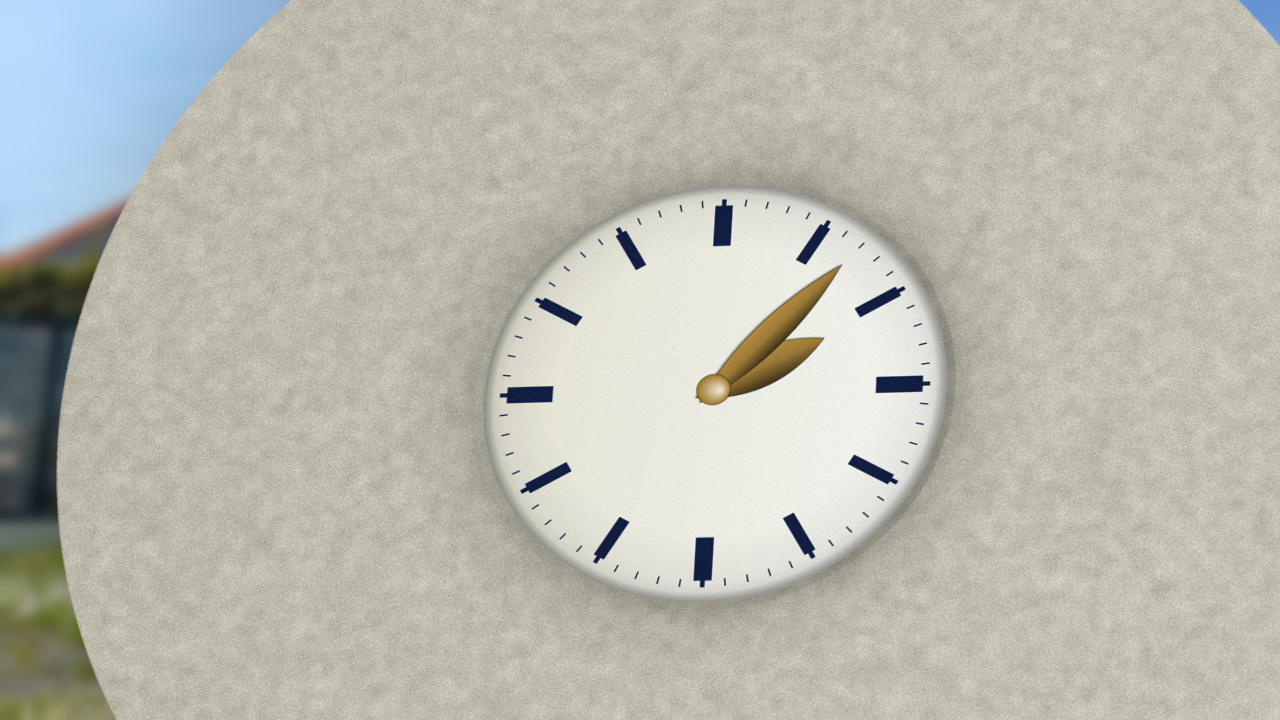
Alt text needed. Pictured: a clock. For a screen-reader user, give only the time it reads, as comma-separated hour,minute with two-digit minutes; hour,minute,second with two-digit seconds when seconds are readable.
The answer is 2,07
